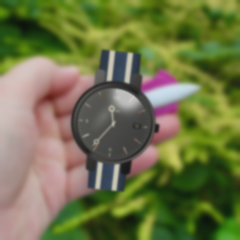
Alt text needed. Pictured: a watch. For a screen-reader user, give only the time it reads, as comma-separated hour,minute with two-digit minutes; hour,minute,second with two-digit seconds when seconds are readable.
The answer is 11,36
